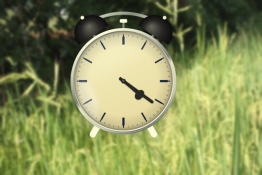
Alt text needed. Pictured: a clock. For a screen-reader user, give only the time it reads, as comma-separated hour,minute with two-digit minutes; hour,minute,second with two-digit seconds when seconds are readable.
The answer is 4,21
